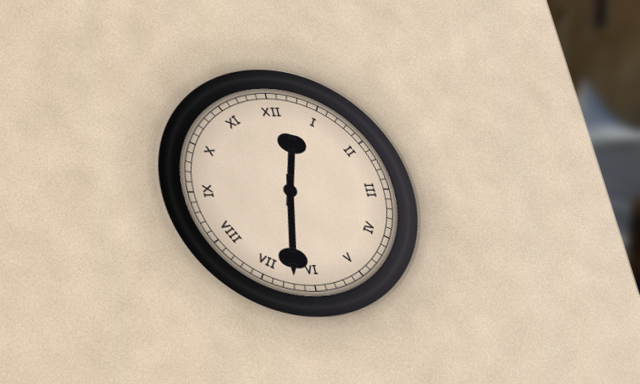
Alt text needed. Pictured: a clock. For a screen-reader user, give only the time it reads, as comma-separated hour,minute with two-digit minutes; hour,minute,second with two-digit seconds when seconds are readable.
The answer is 12,32
